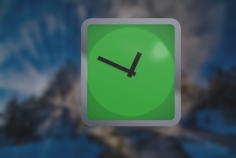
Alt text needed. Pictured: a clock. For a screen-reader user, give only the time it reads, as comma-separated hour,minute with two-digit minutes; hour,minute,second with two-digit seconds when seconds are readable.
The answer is 12,49
